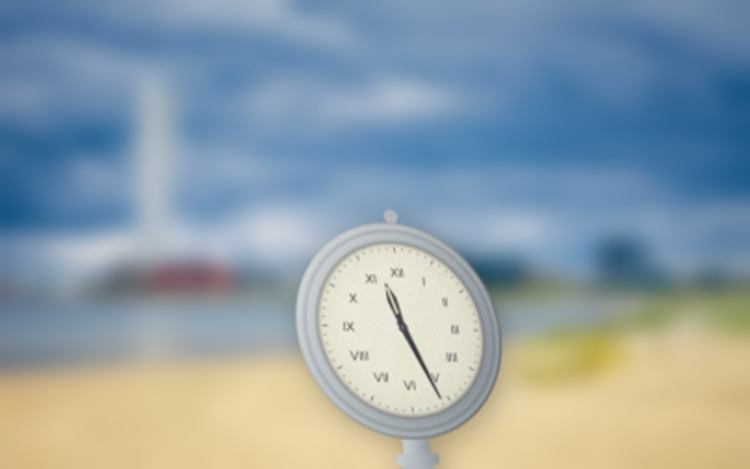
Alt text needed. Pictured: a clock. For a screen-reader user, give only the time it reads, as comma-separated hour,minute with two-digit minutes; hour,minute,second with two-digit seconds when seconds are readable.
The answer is 11,26
